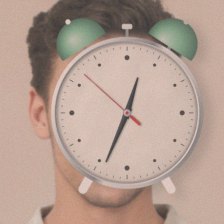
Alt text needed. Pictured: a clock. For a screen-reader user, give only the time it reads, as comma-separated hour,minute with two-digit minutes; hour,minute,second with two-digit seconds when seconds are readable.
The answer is 12,33,52
